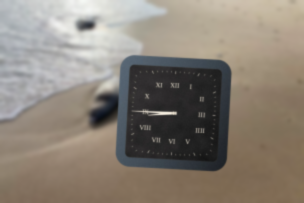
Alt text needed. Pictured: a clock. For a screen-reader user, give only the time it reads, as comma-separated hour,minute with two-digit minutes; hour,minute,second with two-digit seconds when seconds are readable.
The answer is 8,45
